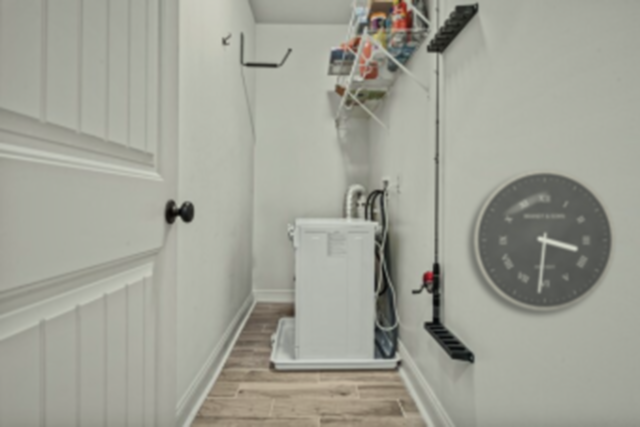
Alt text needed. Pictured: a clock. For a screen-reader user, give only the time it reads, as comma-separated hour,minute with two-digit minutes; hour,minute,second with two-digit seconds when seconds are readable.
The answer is 3,31
